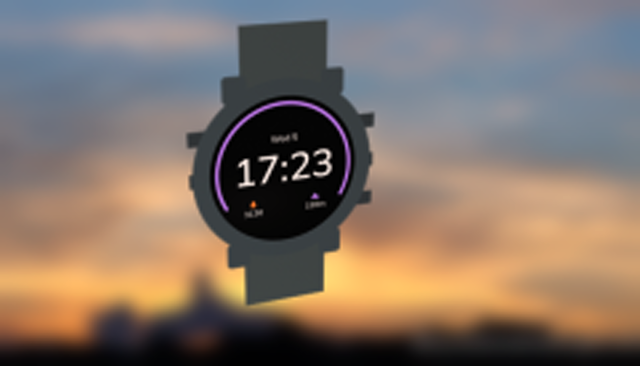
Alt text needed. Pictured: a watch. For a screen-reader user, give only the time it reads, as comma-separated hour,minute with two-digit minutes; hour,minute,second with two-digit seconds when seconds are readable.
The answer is 17,23
